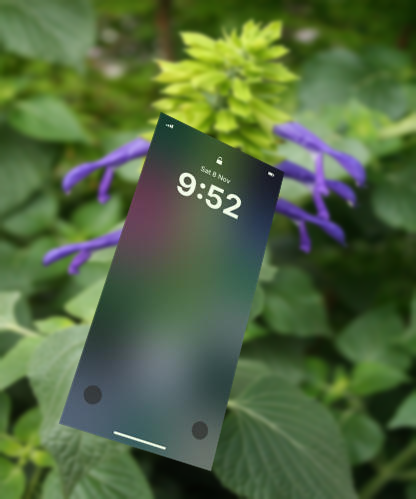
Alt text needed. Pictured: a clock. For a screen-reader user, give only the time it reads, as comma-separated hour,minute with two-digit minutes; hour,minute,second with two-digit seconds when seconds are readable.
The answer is 9,52
